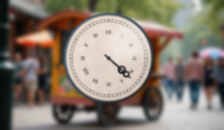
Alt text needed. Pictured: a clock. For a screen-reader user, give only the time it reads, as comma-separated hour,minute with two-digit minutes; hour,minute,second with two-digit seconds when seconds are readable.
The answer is 4,22
